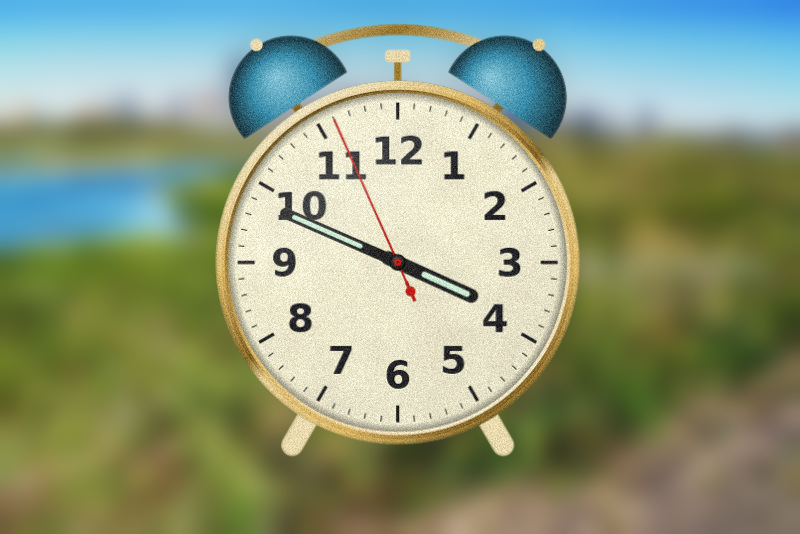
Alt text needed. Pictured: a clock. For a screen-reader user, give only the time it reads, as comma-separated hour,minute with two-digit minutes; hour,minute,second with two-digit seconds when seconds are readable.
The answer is 3,48,56
